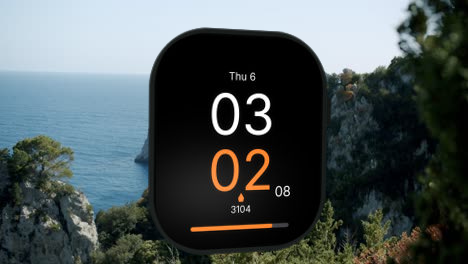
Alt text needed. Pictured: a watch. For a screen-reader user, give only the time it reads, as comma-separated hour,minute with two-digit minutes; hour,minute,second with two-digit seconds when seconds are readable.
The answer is 3,02,08
